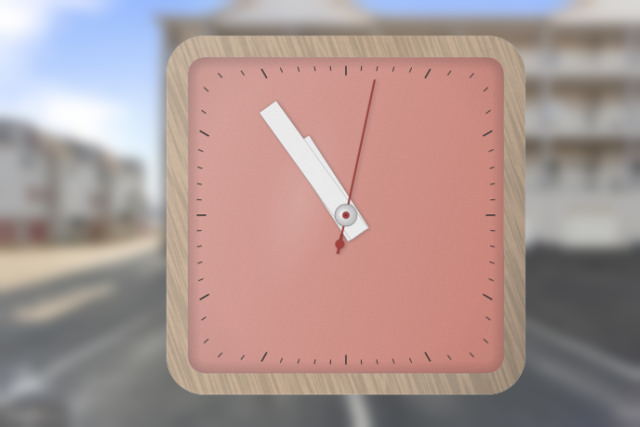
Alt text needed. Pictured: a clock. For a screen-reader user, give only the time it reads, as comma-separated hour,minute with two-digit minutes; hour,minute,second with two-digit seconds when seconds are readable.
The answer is 10,54,02
